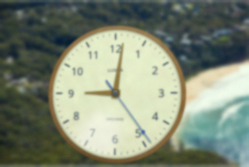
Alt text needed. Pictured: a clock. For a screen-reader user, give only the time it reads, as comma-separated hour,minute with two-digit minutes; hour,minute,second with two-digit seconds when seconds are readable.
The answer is 9,01,24
